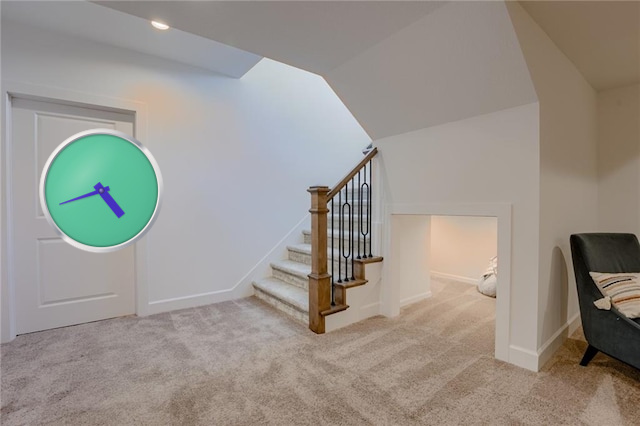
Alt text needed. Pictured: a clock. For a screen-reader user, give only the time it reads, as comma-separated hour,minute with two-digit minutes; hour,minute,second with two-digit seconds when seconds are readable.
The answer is 4,42
